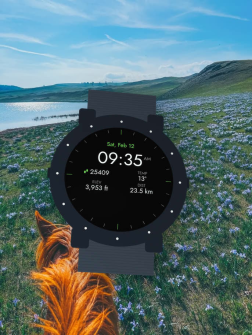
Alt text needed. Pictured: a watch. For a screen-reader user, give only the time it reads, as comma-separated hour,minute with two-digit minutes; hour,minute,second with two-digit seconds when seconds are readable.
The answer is 9,35
